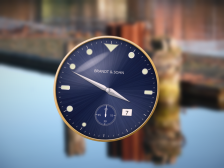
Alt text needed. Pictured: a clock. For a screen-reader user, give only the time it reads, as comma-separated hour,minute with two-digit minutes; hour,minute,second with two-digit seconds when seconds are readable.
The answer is 3,49
